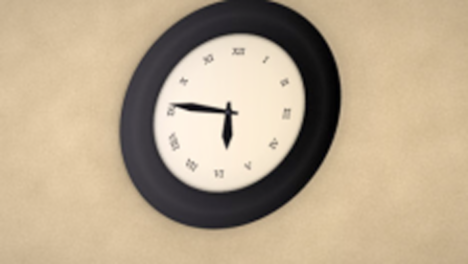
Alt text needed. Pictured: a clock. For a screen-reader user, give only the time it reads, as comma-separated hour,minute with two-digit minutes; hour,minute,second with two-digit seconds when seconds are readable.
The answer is 5,46
